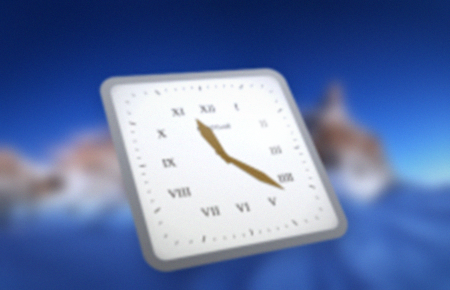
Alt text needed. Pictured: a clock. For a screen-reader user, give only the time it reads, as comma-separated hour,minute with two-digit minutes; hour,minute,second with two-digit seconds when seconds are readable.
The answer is 11,22
